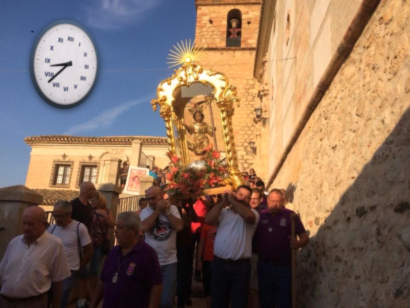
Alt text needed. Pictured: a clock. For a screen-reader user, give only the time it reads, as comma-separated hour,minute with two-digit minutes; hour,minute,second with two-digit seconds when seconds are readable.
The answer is 8,38
